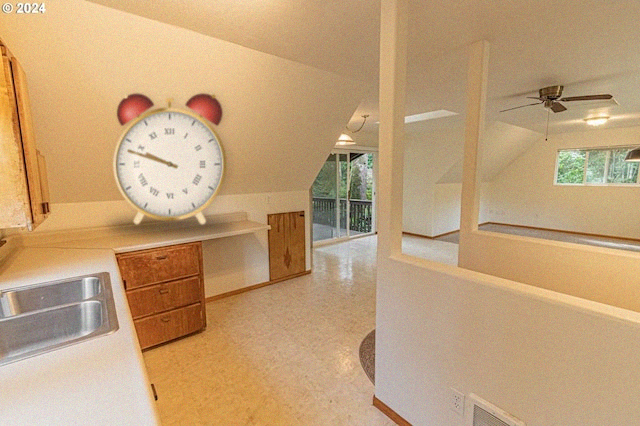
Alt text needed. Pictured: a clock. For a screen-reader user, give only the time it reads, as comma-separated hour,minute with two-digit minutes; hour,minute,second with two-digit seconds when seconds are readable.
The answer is 9,48
